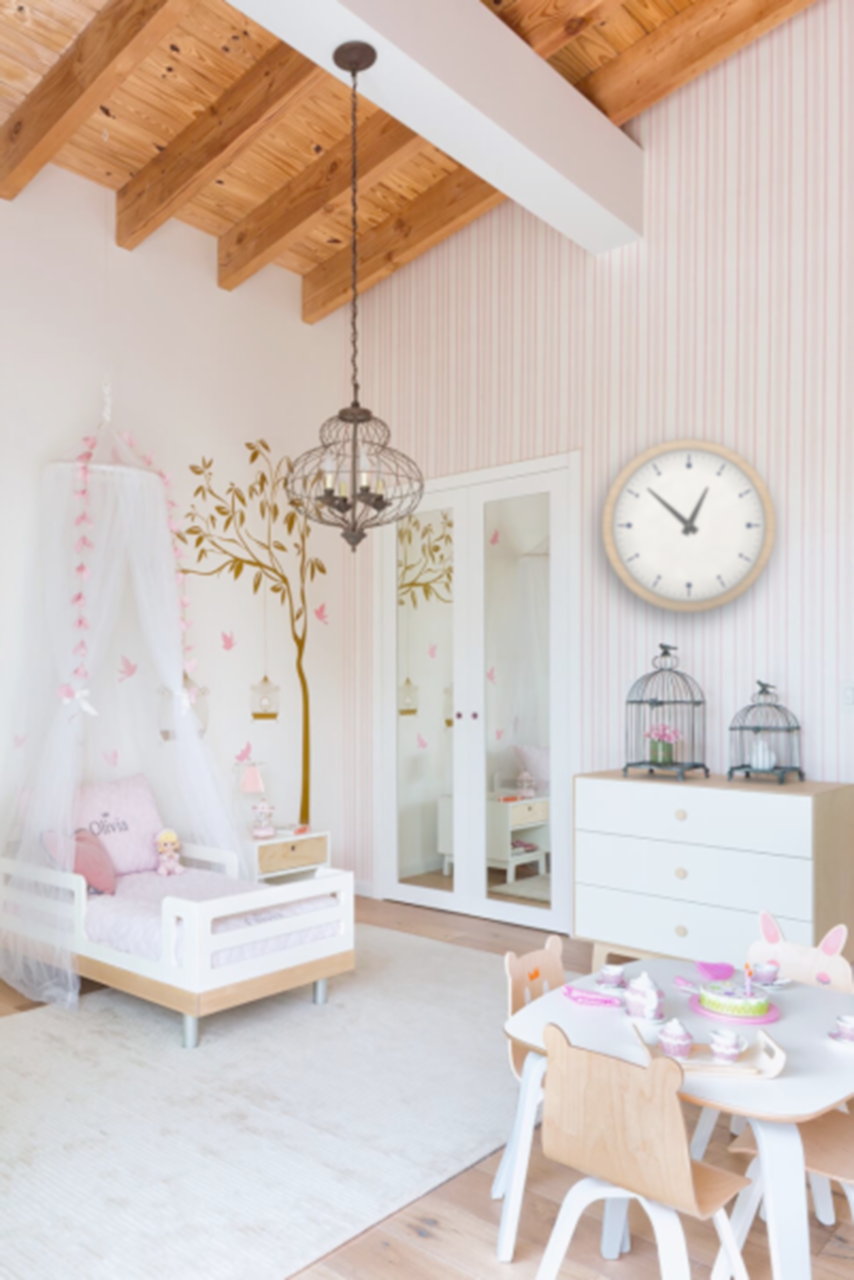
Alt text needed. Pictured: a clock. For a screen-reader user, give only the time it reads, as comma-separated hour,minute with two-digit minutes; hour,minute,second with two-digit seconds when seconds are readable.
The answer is 12,52
